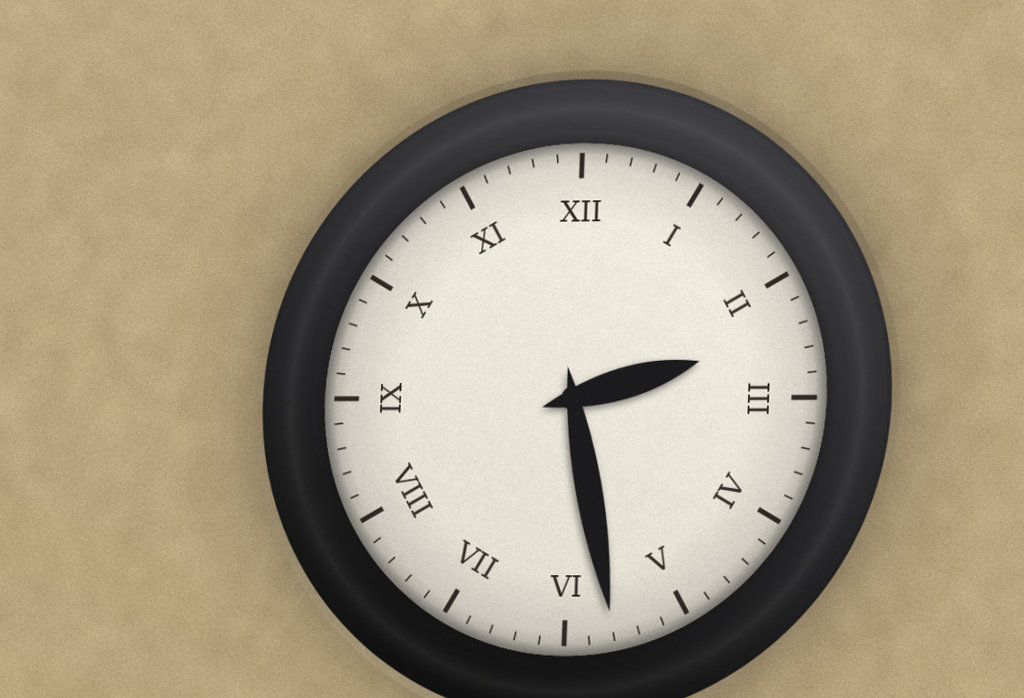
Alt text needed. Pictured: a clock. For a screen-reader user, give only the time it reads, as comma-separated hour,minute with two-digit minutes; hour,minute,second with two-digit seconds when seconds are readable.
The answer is 2,28
